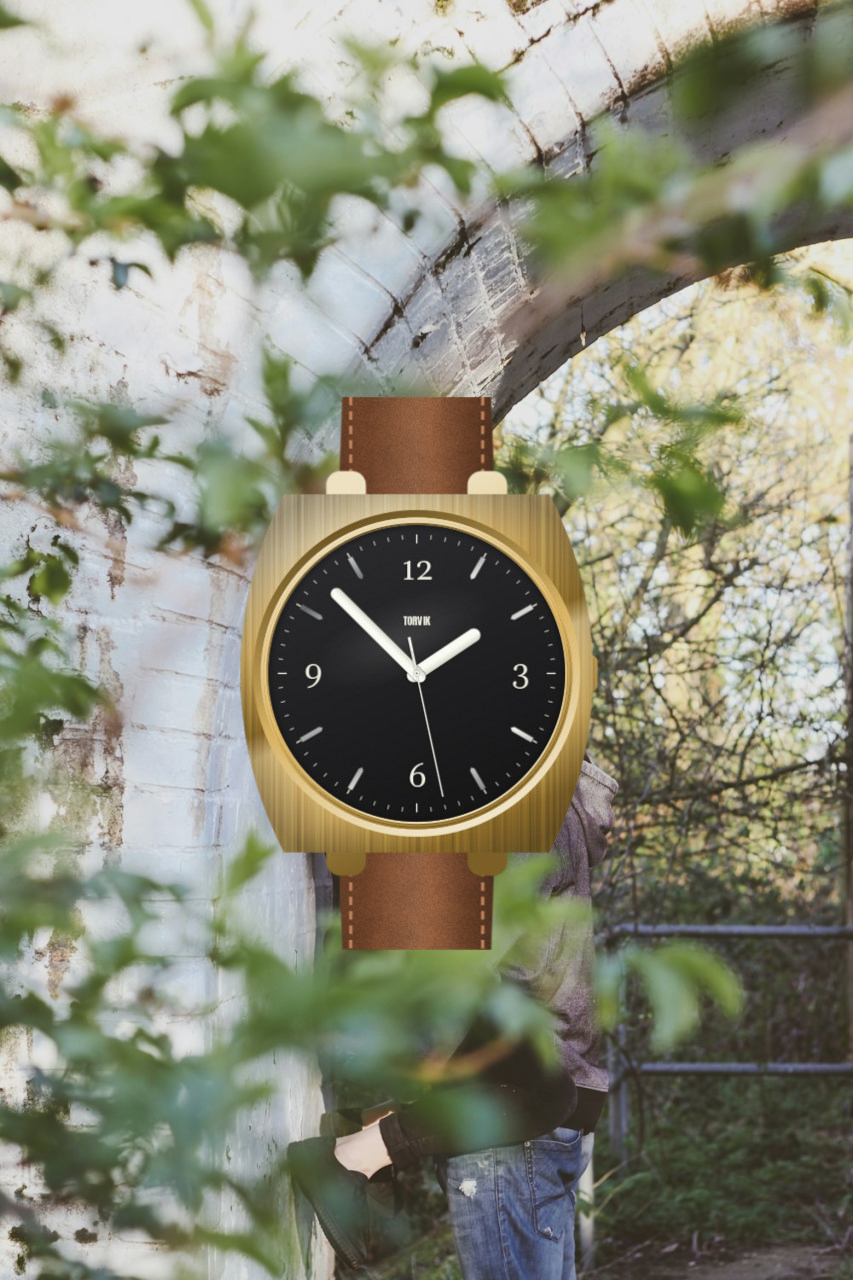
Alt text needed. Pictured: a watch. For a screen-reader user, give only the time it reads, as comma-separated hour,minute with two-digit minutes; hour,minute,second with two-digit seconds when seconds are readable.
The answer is 1,52,28
